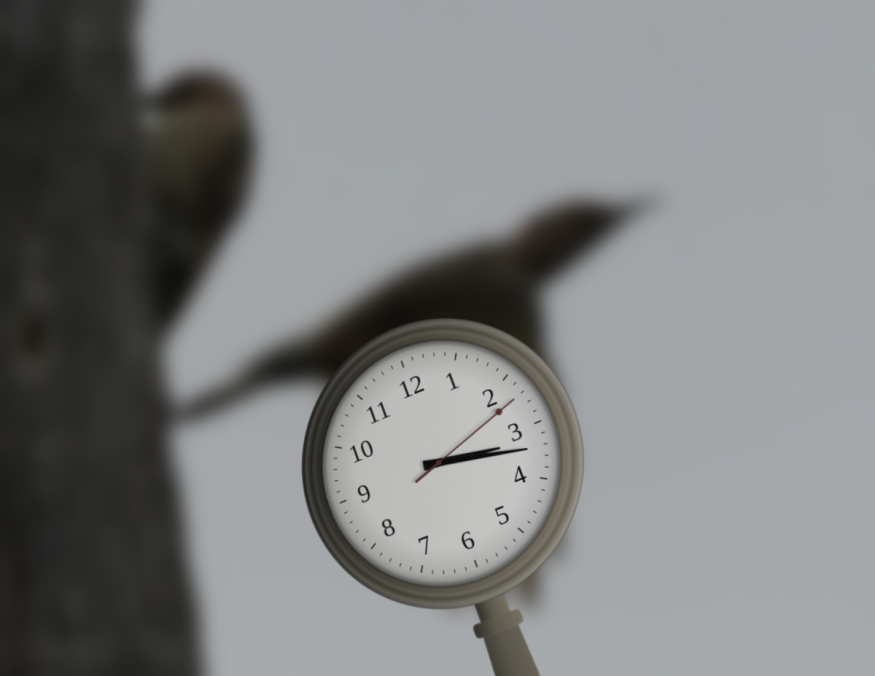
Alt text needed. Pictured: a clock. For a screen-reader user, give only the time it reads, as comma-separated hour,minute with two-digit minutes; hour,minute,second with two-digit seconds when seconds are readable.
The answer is 3,17,12
